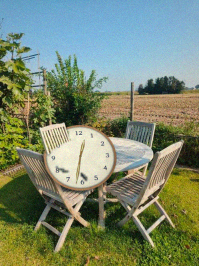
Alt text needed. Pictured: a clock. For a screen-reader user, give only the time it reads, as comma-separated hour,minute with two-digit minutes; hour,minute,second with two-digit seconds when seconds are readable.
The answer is 12,32
